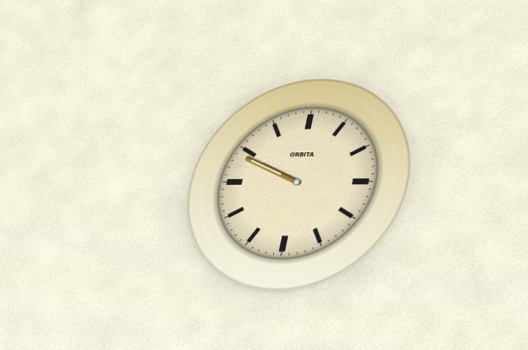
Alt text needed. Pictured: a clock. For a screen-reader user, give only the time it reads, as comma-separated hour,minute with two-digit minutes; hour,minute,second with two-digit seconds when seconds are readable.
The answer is 9,49
